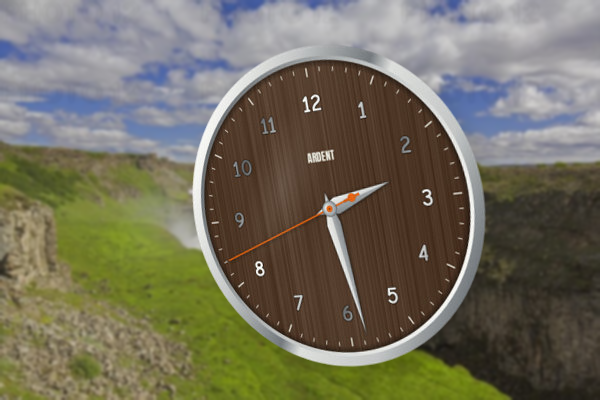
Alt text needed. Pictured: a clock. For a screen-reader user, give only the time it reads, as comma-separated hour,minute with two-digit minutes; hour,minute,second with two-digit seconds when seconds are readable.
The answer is 2,28,42
